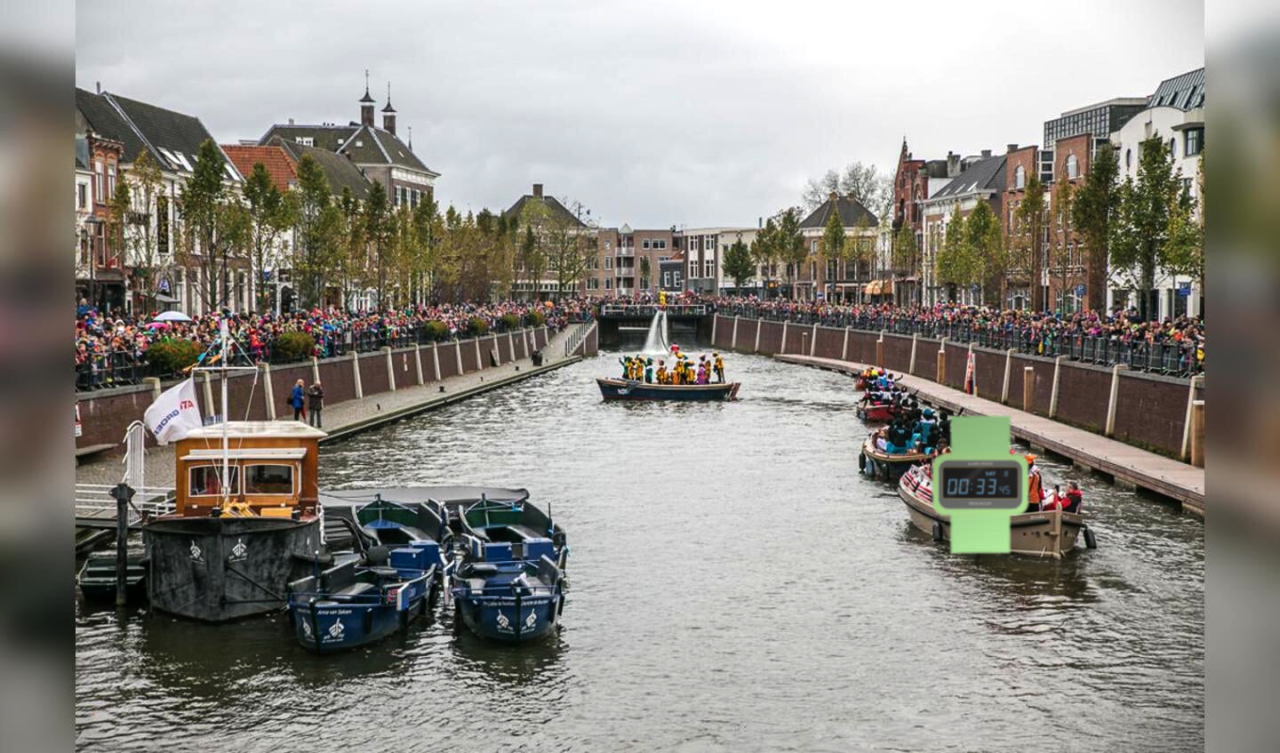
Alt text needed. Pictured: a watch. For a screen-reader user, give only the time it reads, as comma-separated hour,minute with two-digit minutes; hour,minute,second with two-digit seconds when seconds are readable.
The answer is 0,33
